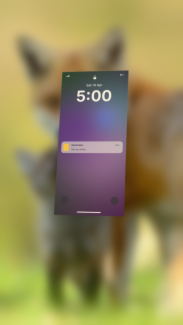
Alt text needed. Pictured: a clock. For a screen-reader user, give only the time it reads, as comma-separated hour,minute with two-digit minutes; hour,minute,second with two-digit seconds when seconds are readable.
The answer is 5,00
